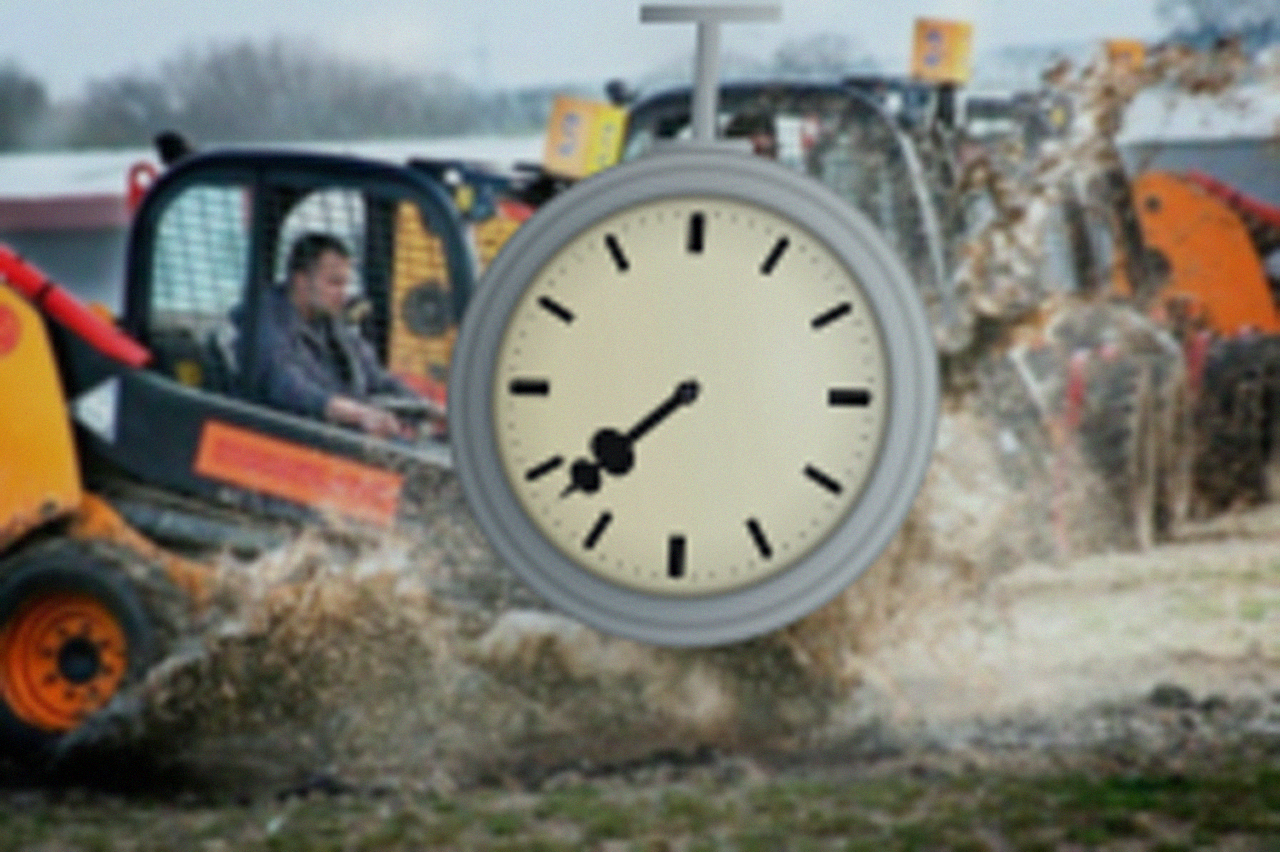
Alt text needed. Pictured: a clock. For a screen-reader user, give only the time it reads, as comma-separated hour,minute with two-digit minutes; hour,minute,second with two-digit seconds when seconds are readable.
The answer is 7,38
